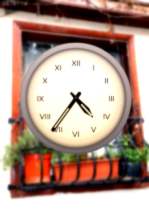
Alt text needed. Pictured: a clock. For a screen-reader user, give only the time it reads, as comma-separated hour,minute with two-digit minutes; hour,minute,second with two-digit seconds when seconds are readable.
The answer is 4,36
